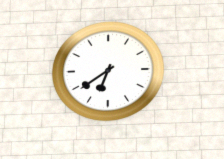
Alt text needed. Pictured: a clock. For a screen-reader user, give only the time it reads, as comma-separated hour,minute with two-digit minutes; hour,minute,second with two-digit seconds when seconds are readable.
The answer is 6,39
